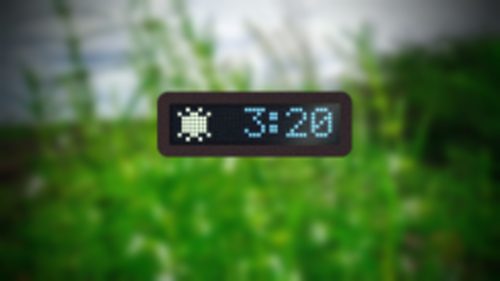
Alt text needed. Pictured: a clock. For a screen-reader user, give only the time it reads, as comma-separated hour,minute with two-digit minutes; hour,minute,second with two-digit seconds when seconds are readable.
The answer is 3,20
